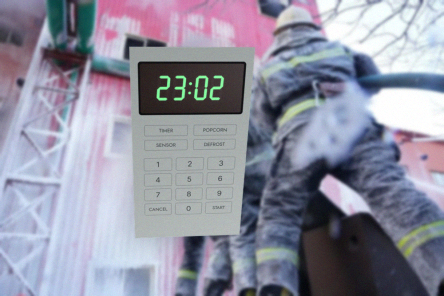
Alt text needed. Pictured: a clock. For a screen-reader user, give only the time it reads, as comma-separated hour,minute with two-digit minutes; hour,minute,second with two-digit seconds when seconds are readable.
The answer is 23,02
